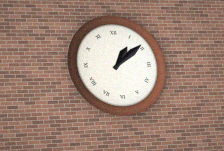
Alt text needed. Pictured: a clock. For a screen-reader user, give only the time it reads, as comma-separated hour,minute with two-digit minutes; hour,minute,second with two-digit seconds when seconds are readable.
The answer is 1,09
